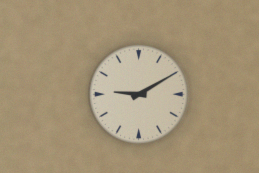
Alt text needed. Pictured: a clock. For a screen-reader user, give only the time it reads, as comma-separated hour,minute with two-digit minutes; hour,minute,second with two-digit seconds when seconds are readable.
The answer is 9,10
